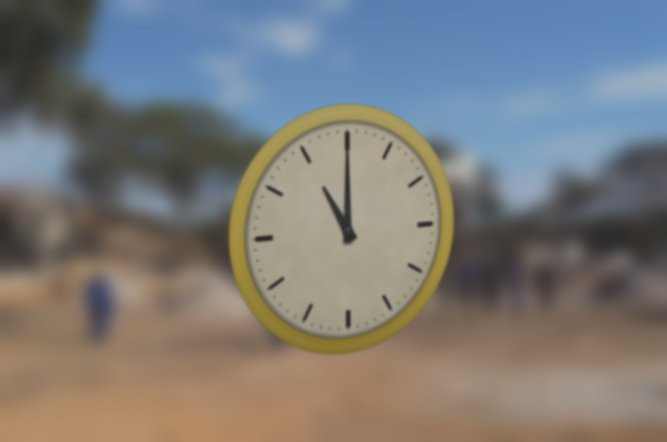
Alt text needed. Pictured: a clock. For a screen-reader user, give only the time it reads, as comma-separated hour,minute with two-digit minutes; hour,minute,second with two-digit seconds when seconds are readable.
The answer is 11,00
